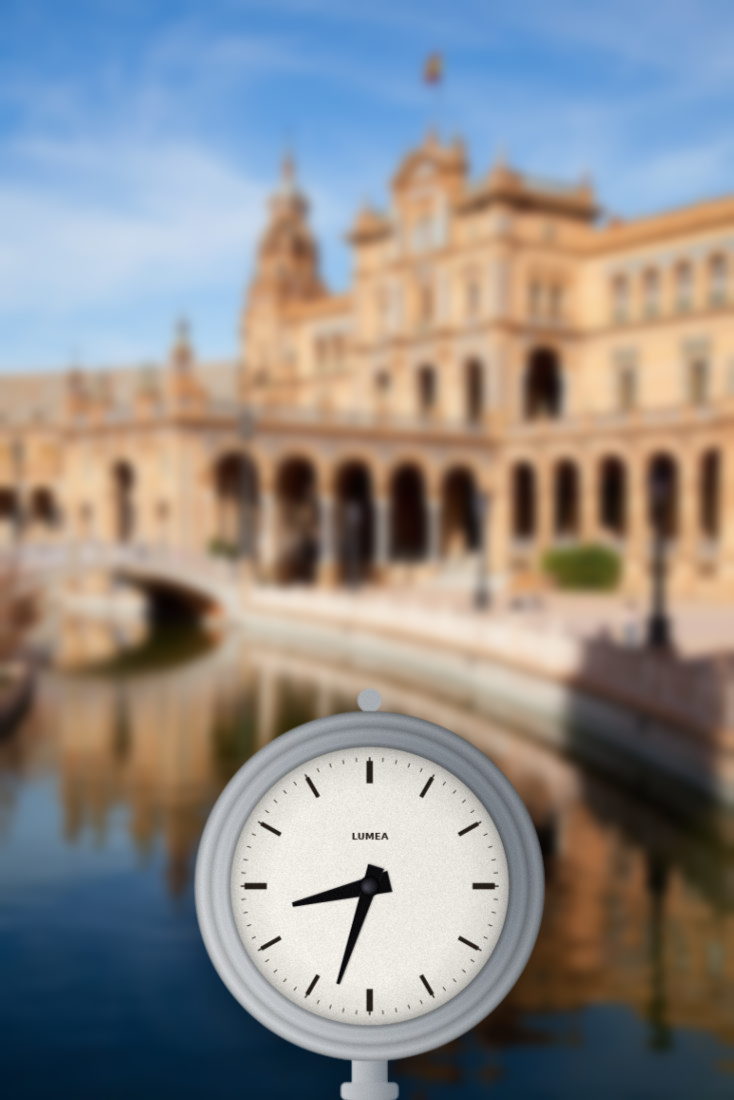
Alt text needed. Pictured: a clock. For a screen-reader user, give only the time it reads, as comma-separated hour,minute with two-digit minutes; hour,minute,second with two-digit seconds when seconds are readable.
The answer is 8,33
